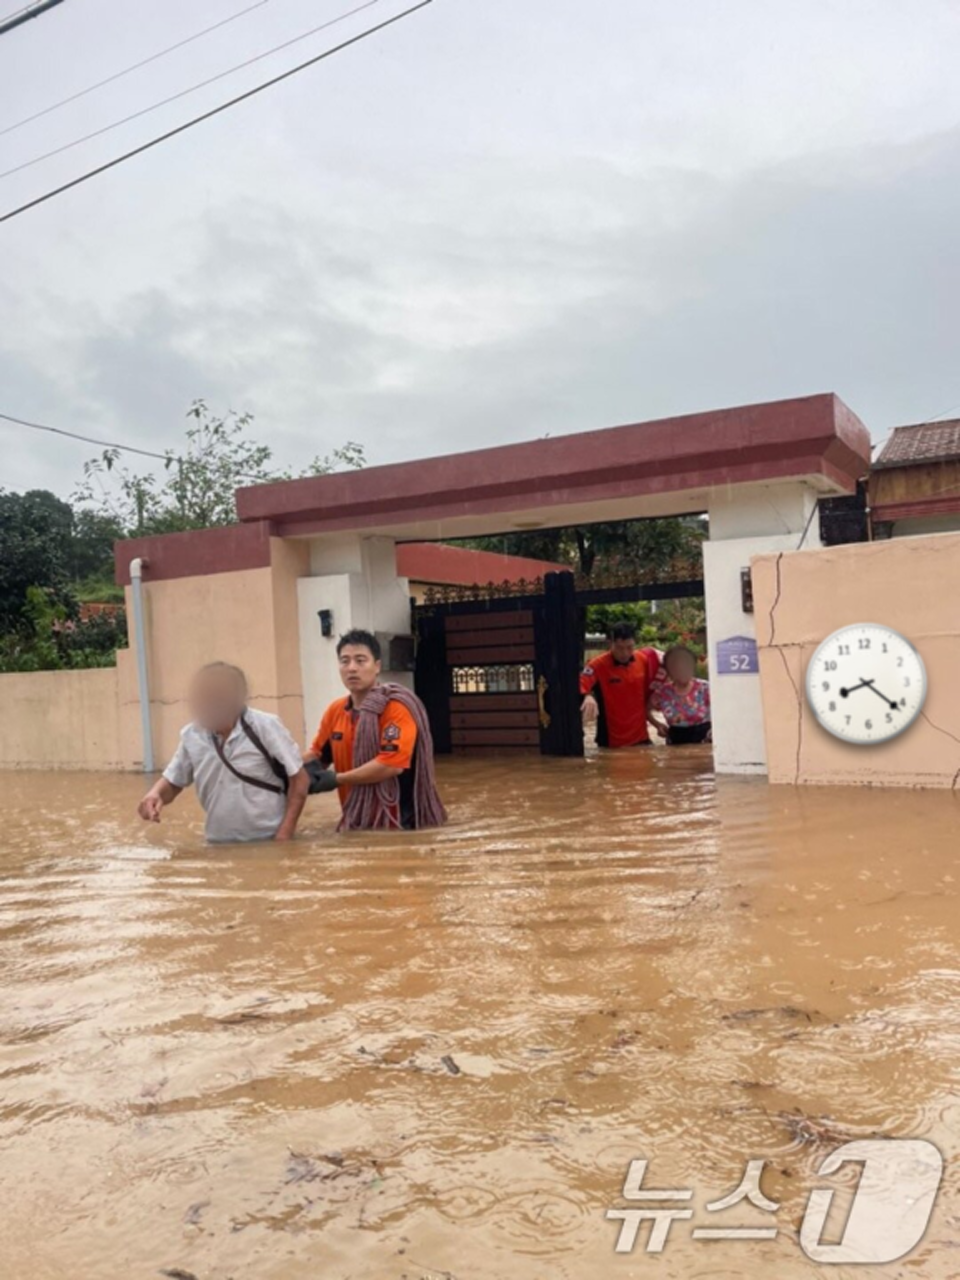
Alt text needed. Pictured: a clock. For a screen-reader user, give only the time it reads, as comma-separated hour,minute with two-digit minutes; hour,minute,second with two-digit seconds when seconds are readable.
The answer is 8,22
